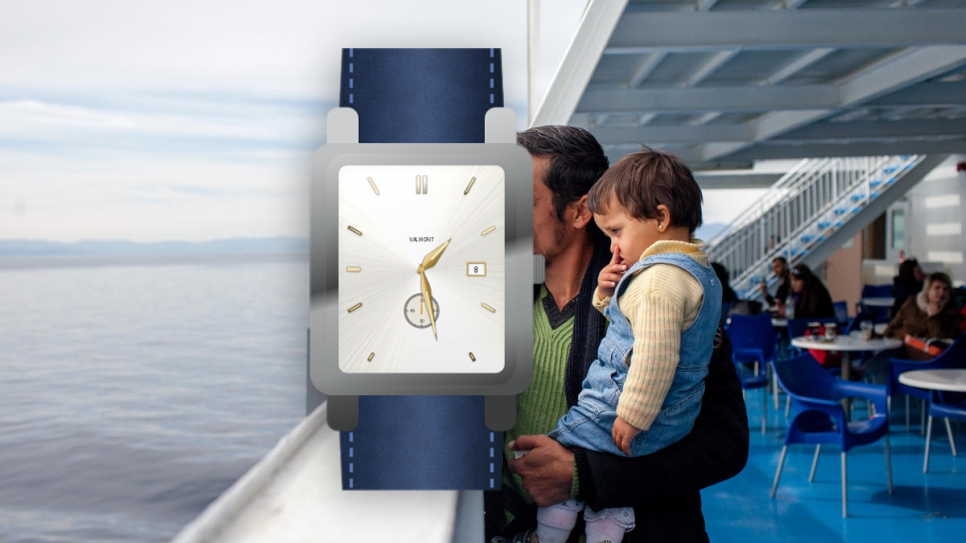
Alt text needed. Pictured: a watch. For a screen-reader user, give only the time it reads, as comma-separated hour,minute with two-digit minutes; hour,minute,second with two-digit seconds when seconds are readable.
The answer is 1,28
